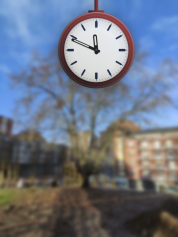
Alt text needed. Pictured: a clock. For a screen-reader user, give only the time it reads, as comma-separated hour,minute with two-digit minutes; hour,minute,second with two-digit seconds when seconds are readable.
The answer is 11,49
